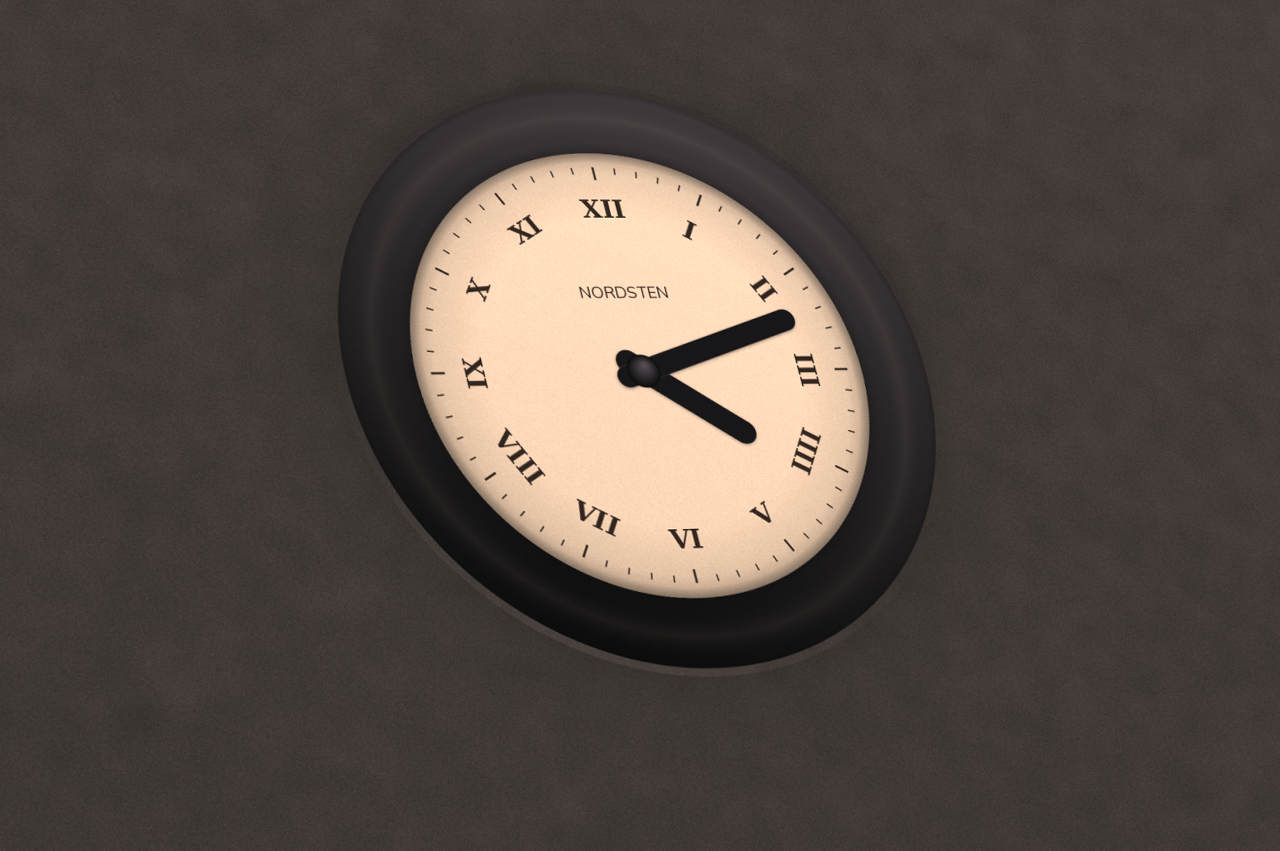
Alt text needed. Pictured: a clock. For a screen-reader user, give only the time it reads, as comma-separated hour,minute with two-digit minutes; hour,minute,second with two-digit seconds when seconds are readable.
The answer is 4,12
